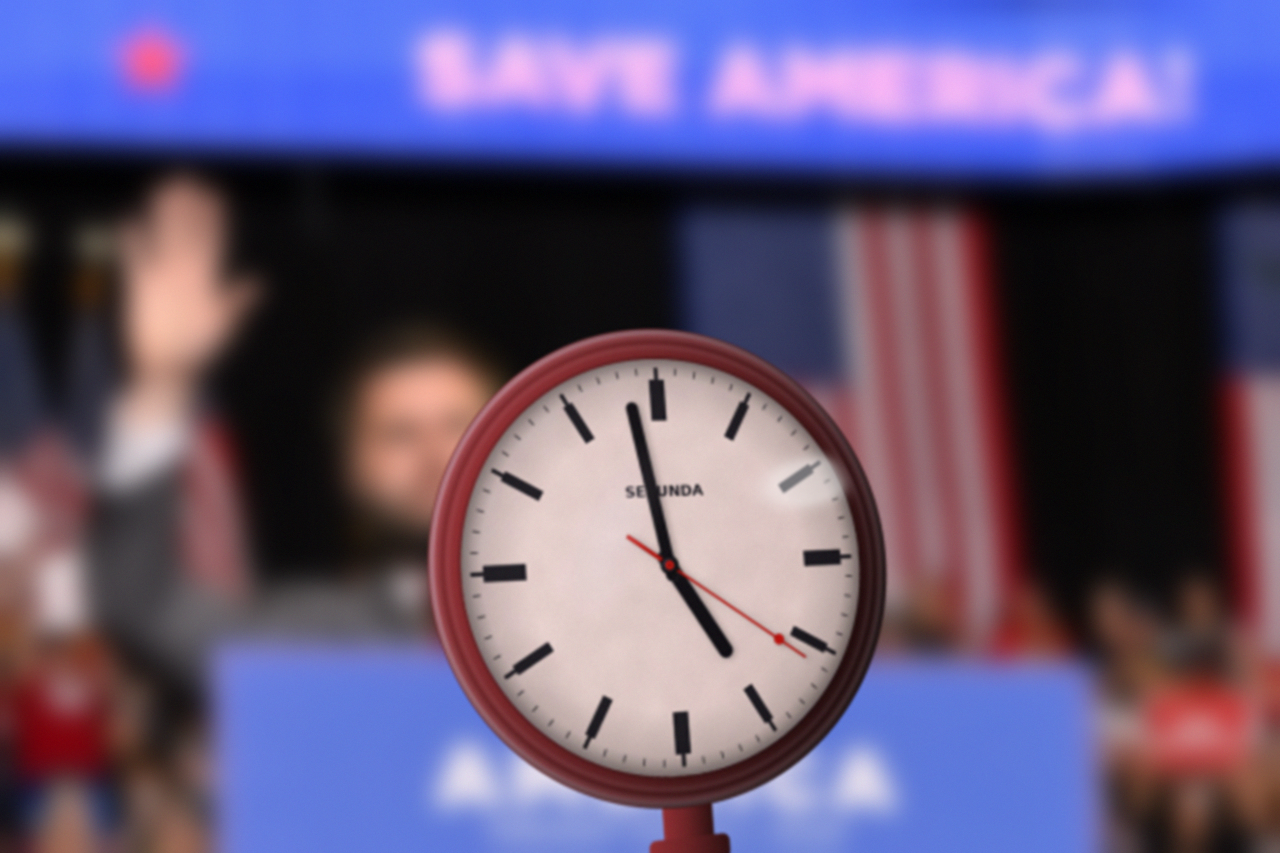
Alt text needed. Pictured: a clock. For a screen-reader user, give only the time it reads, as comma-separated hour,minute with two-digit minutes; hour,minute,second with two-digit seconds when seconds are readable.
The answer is 4,58,21
